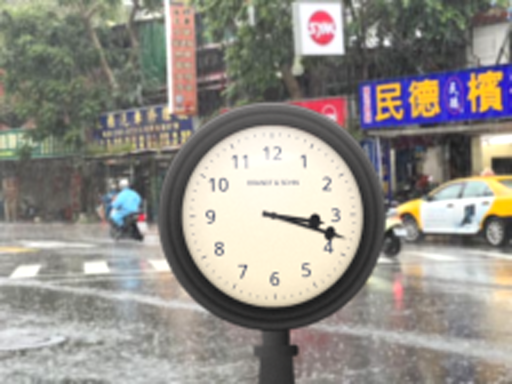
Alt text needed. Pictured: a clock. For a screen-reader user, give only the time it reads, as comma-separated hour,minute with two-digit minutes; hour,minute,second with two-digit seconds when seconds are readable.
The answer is 3,18
